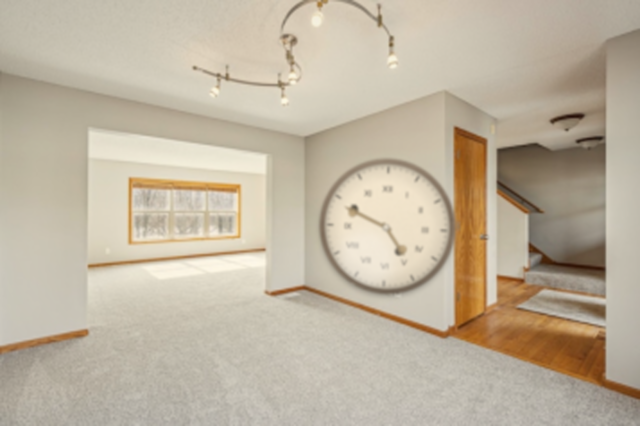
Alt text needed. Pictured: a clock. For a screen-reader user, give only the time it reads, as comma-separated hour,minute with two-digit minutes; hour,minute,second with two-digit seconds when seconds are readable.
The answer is 4,49
